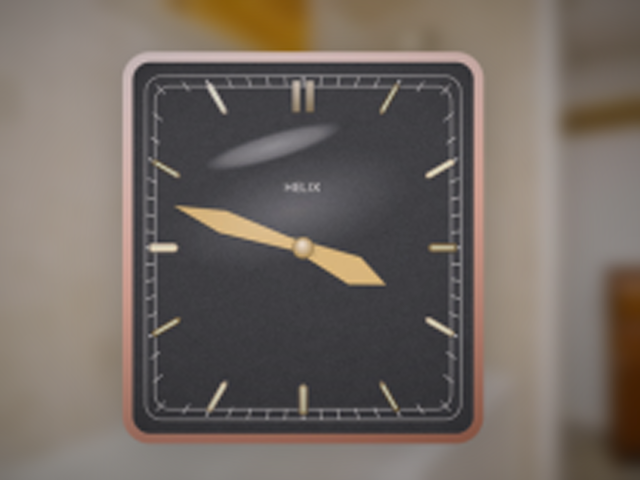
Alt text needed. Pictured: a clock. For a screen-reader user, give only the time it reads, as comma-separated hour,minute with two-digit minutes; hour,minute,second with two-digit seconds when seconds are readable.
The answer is 3,48
